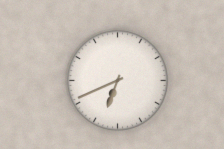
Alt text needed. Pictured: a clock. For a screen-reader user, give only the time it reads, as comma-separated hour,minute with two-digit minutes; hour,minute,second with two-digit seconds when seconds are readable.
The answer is 6,41
